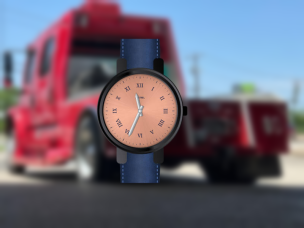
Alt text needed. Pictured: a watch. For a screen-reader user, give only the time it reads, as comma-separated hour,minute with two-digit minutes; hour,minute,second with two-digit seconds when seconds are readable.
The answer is 11,34
